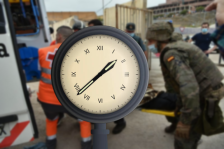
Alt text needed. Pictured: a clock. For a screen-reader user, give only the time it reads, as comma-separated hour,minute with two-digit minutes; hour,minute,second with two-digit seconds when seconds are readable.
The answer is 1,38
